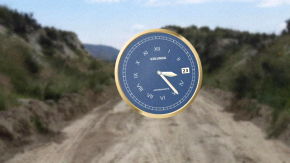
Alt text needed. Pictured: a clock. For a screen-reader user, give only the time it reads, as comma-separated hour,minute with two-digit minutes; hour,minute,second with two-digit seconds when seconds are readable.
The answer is 3,24
